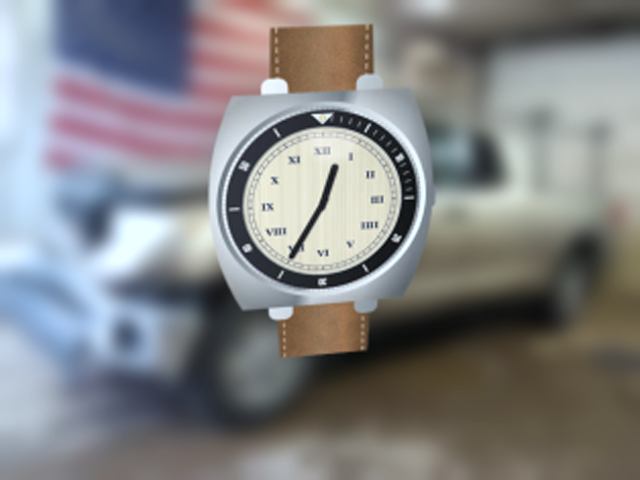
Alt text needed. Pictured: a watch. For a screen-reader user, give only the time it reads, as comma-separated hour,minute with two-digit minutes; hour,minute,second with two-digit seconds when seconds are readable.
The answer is 12,35
